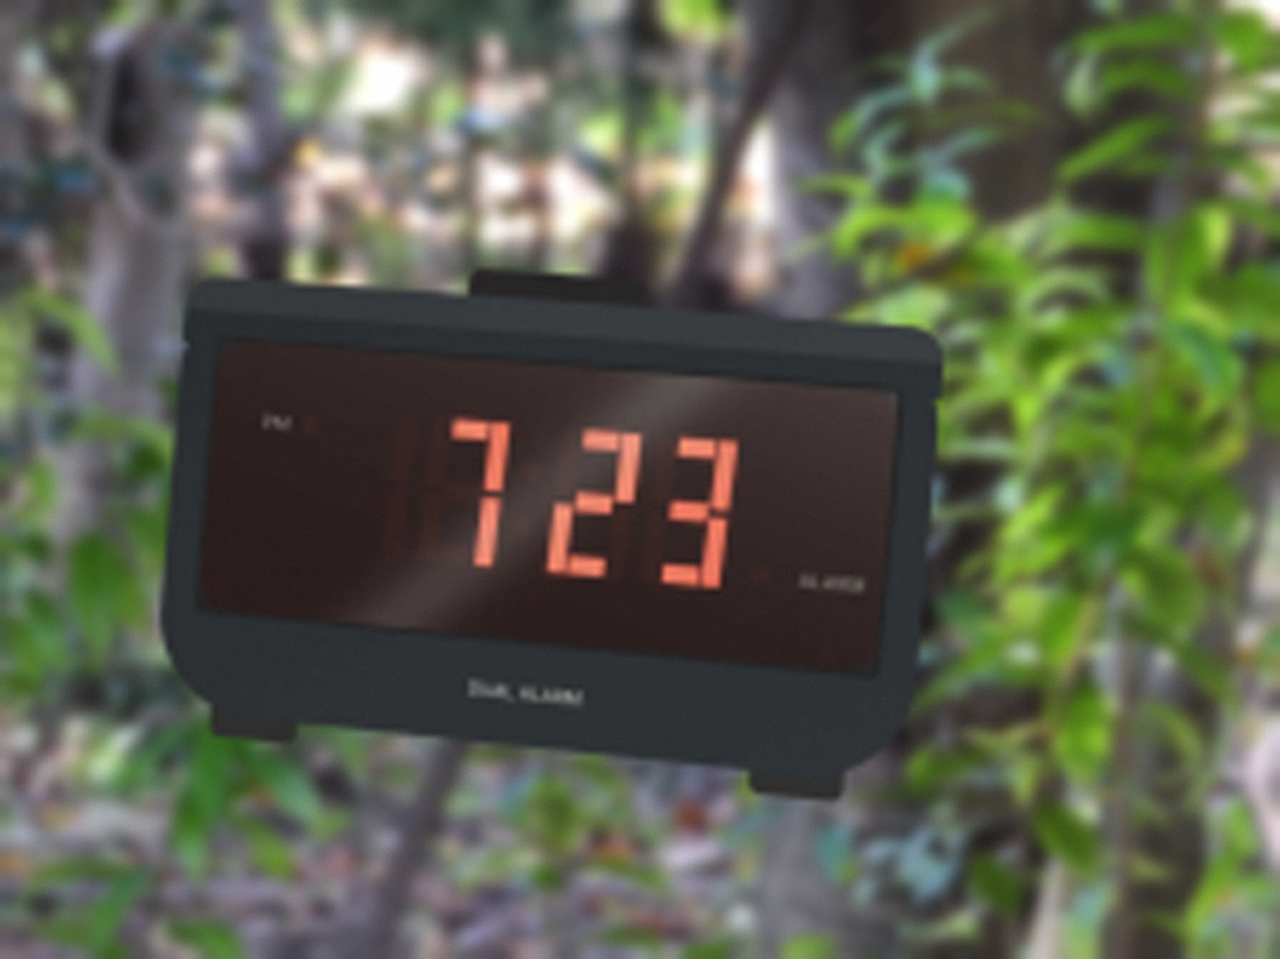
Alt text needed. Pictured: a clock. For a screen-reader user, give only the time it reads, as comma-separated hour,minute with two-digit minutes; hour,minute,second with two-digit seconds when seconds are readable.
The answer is 7,23
